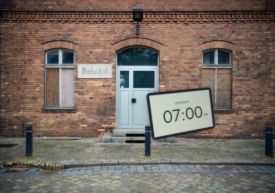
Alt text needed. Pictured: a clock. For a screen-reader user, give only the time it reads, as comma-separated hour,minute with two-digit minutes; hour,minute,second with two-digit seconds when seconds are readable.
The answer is 7,00
